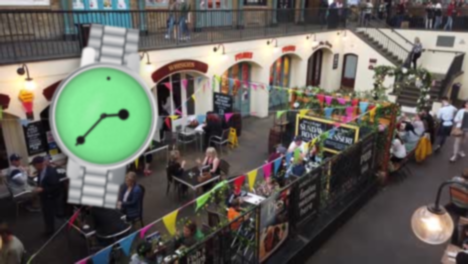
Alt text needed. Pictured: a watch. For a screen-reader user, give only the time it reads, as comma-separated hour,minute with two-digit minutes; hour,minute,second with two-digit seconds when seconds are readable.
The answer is 2,36
